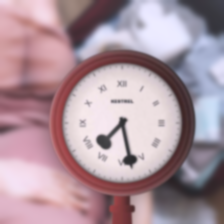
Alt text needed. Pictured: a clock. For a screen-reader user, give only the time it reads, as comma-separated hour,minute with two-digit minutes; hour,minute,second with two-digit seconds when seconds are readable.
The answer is 7,28
